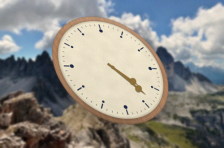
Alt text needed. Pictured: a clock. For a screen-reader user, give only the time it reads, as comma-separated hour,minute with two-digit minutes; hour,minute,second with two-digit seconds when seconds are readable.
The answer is 4,23
